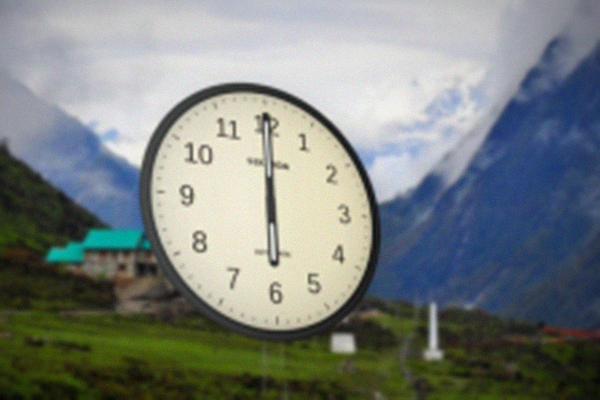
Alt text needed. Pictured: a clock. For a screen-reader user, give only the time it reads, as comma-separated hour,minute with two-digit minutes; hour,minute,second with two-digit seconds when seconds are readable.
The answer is 6,00
